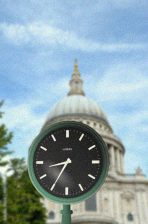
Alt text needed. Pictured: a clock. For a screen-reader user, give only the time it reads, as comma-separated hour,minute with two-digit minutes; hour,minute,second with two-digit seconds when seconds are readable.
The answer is 8,35
